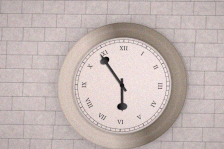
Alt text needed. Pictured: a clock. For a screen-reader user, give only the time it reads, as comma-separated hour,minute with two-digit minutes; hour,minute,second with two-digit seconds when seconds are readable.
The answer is 5,54
